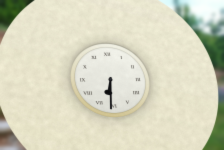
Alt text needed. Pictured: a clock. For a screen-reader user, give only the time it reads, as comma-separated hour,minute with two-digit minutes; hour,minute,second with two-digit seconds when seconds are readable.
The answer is 6,31
